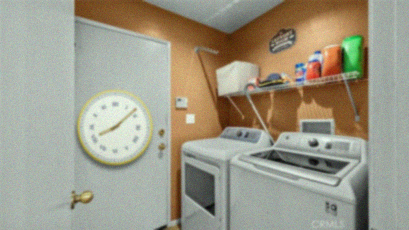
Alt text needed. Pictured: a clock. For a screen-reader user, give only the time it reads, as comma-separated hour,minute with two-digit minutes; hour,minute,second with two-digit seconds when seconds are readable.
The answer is 8,08
